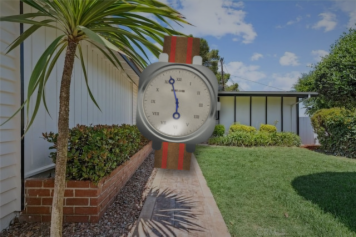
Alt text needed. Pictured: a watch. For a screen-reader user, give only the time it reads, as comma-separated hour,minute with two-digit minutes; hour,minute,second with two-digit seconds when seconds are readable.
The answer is 5,57
